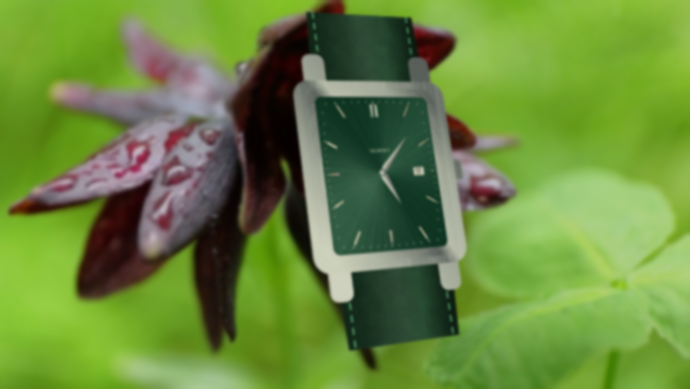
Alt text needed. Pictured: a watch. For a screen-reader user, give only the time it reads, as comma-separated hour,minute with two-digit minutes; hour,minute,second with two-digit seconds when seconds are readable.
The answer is 5,07
